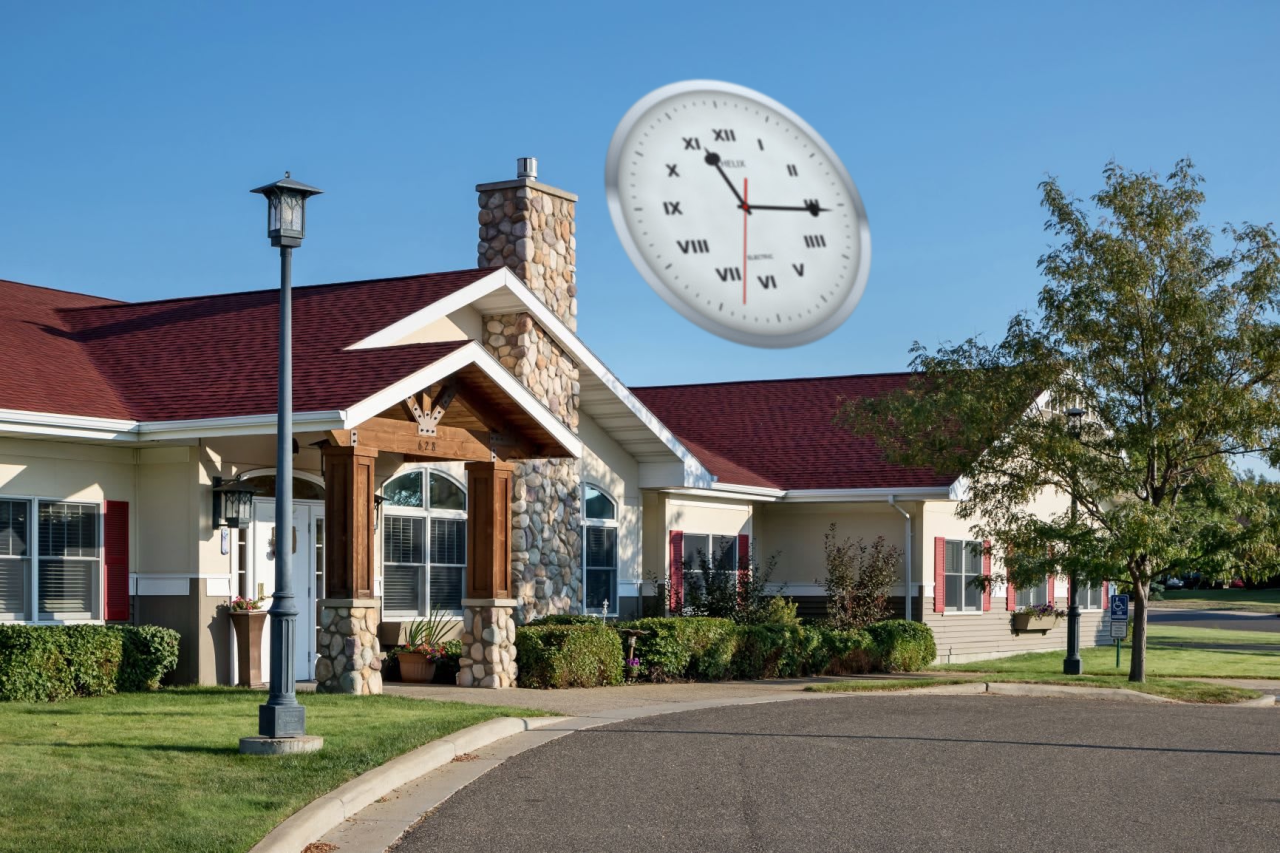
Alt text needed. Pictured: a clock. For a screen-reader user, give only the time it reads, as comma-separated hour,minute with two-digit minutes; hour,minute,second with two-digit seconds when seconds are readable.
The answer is 11,15,33
